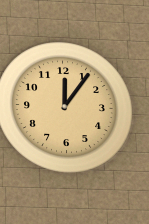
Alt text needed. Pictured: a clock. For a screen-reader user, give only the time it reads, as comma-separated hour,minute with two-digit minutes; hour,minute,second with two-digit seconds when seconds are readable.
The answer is 12,06
